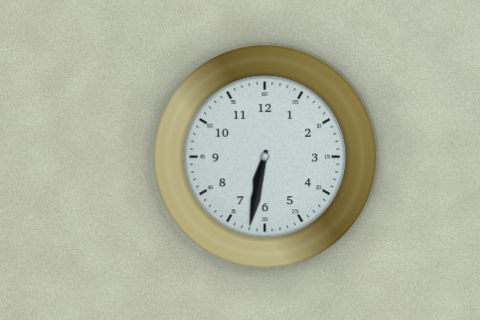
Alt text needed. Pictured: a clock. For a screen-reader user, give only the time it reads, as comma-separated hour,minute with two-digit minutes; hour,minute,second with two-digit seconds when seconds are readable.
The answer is 6,32
